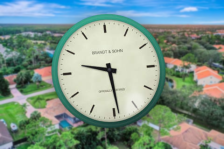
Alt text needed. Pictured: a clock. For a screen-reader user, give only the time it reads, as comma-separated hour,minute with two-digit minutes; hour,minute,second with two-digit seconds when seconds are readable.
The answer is 9,29
